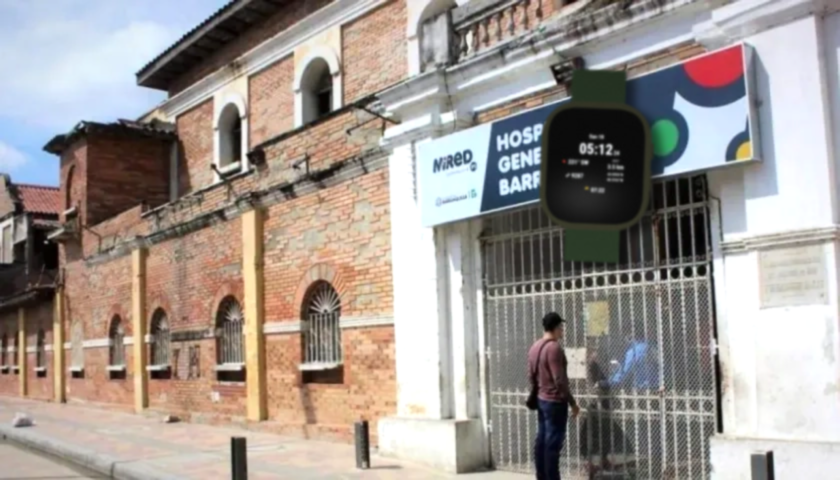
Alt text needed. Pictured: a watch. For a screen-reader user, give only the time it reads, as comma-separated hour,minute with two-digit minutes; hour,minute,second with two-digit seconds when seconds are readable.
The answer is 5,12
